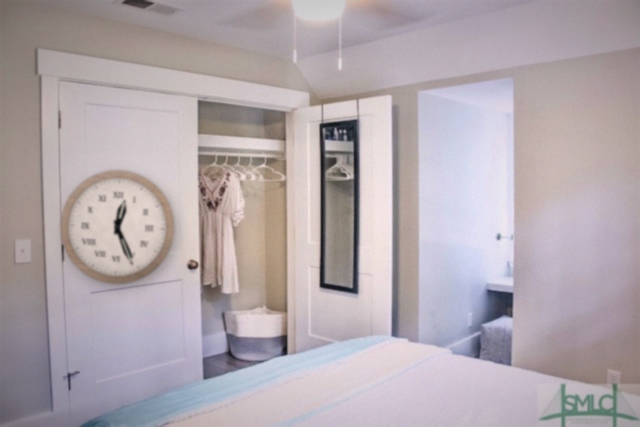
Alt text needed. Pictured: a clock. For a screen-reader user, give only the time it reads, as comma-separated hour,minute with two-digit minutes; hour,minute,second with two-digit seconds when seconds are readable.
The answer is 12,26
